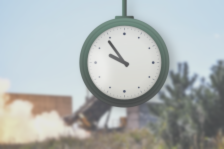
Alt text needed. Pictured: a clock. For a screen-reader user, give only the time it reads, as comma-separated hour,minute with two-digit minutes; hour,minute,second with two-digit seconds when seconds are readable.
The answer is 9,54
